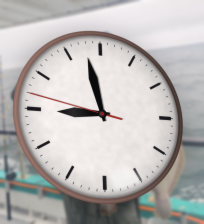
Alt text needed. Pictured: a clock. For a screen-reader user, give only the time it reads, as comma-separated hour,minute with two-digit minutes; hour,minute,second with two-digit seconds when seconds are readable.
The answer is 8,57,47
